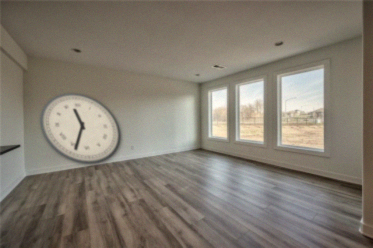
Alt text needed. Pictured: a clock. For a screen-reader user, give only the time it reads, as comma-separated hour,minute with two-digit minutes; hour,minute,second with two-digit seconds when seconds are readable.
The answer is 11,34
